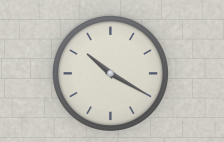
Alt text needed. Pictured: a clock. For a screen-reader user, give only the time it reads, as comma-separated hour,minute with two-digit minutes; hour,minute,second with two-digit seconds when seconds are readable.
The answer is 10,20
